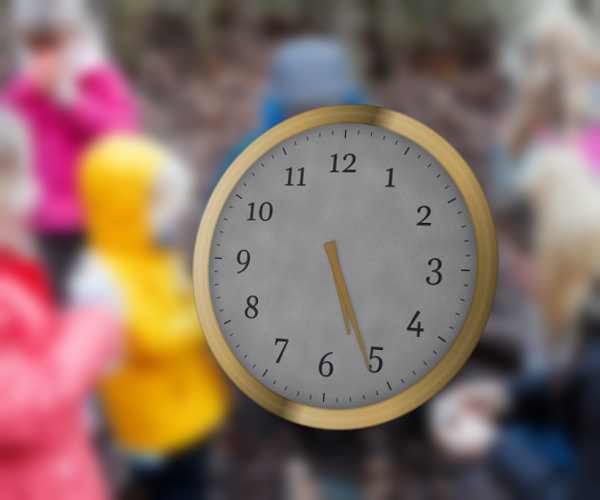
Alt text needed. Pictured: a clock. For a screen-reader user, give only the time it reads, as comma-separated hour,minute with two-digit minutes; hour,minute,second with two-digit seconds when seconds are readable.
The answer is 5,26
